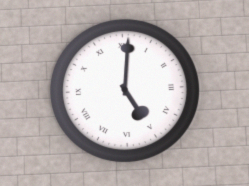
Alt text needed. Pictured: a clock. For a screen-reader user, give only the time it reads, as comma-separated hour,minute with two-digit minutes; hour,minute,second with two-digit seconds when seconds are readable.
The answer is 5,01
